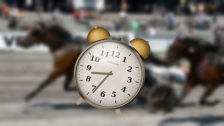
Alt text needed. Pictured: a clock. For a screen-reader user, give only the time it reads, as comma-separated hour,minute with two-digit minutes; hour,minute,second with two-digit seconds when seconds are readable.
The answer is 8,34
